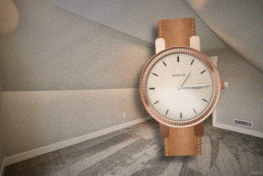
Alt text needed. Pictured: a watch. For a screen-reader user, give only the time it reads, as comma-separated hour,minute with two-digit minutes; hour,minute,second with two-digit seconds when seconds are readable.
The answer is 1,15
